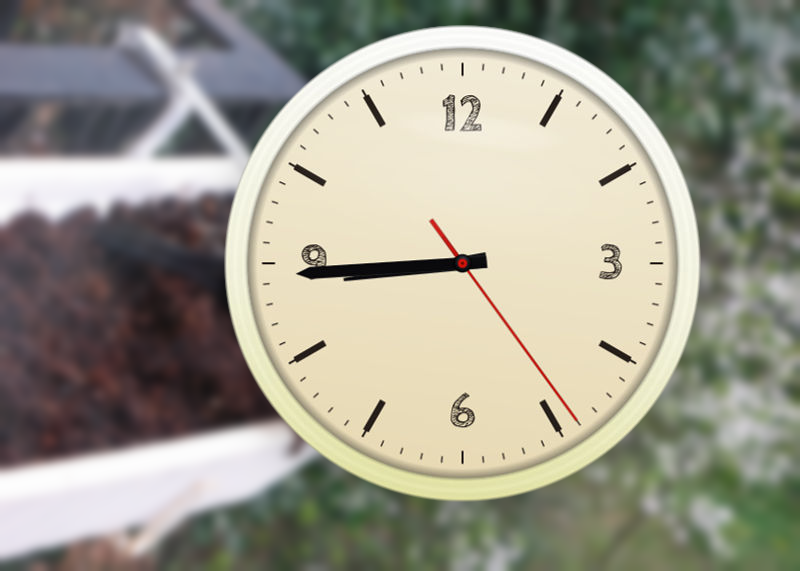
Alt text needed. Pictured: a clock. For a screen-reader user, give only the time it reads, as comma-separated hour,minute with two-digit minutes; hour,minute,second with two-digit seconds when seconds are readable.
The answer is 8,44,24
